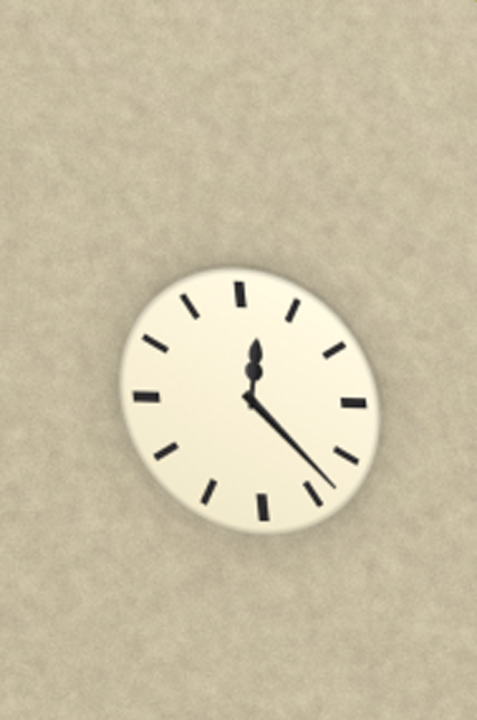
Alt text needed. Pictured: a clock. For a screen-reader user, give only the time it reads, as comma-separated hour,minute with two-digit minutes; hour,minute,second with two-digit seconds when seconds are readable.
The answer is 12,23
